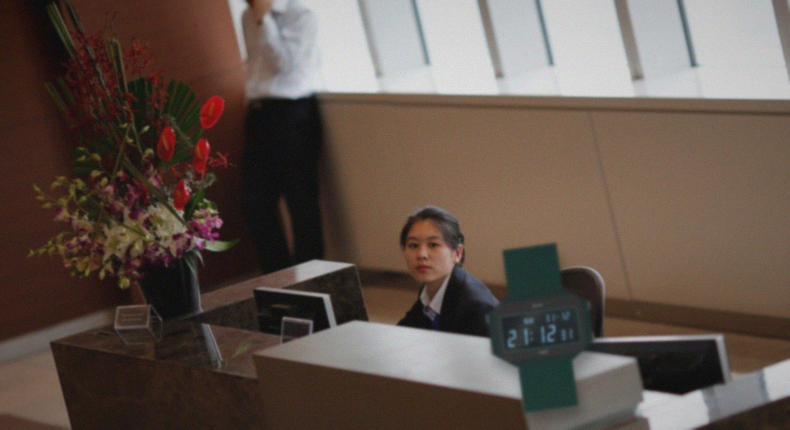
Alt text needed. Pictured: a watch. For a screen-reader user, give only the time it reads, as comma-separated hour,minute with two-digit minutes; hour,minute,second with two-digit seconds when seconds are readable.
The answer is 21,12
